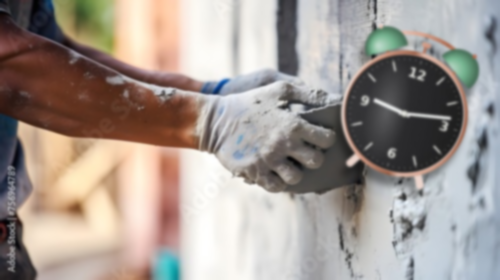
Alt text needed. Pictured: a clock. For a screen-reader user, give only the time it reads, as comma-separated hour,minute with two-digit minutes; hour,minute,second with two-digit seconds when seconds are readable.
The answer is 9,13
